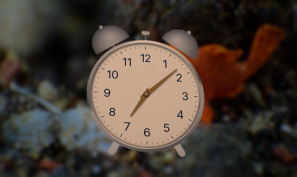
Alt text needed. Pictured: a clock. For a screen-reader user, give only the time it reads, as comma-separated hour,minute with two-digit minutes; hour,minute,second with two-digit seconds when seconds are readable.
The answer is 7,08
